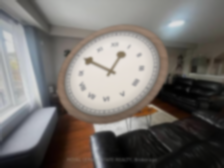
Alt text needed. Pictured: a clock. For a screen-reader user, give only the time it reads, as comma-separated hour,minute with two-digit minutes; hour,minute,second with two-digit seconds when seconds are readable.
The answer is 12,50
